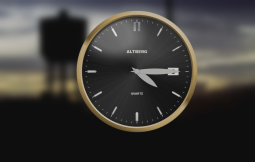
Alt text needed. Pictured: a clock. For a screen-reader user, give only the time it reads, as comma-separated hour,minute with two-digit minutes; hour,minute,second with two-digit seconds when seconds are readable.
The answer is 4,15
